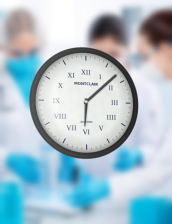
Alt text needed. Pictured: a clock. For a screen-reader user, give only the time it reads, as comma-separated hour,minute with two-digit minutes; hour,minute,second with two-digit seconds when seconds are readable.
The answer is 6,08
